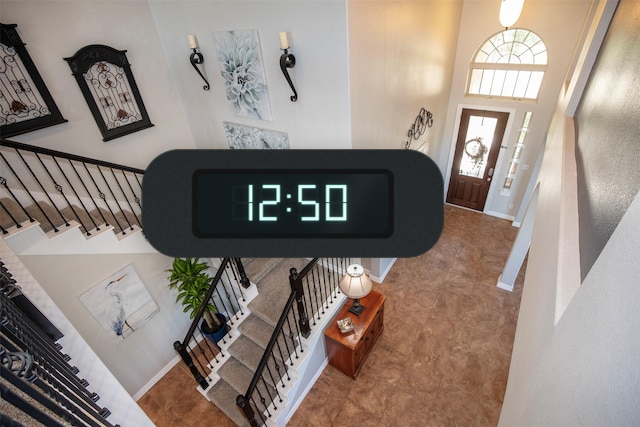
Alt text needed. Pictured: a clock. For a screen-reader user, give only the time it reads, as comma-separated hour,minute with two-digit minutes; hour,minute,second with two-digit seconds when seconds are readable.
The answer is 12,50
